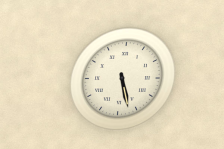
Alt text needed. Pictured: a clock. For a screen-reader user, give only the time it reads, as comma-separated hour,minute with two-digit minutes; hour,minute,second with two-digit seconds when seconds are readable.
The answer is 5,27
